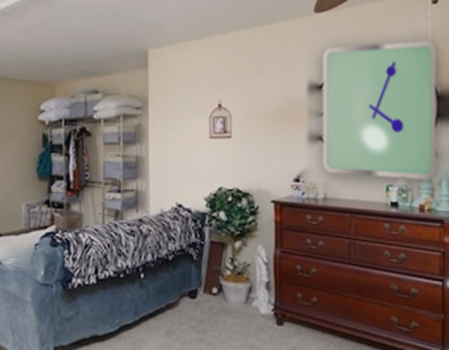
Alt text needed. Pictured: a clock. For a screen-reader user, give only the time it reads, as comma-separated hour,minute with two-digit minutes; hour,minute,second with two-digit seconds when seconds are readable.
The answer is 4,04
